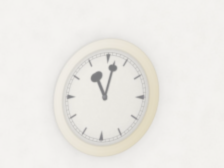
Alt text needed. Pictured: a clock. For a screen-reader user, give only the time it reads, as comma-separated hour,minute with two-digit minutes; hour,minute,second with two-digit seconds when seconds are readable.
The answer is 11,02
